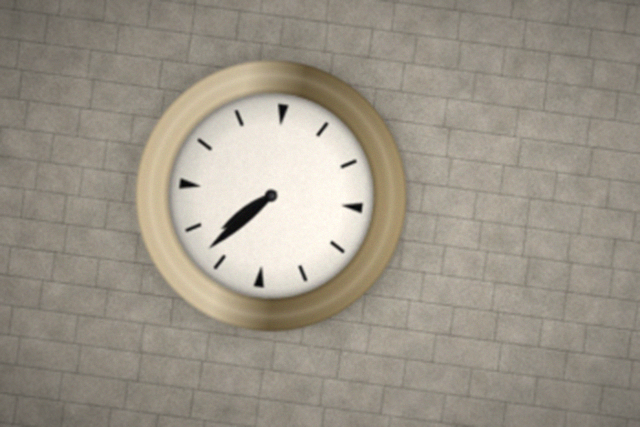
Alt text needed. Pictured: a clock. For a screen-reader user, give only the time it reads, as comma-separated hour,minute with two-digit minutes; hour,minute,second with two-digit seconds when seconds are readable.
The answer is 7,37
